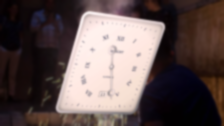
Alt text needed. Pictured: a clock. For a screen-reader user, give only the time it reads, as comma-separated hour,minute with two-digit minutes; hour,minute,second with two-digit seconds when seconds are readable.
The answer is 11,27
